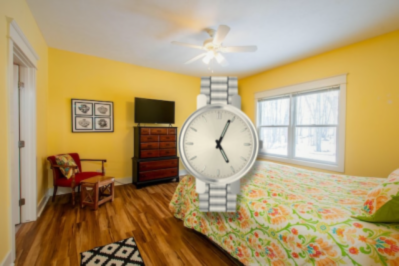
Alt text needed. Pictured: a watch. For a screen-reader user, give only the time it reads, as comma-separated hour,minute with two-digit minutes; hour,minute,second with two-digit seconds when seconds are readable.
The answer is 5,04
